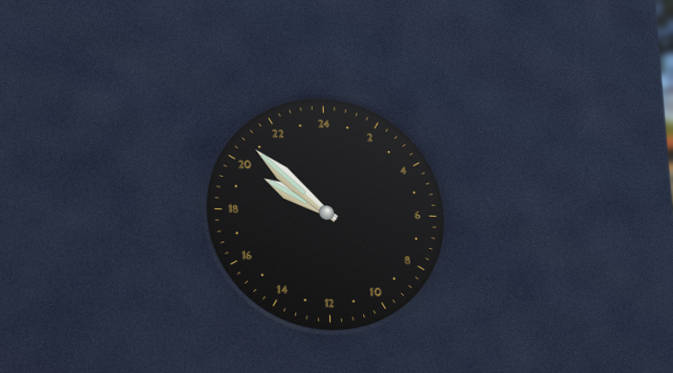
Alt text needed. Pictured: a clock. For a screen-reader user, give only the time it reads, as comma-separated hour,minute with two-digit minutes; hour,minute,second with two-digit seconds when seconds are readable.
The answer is 19,52
